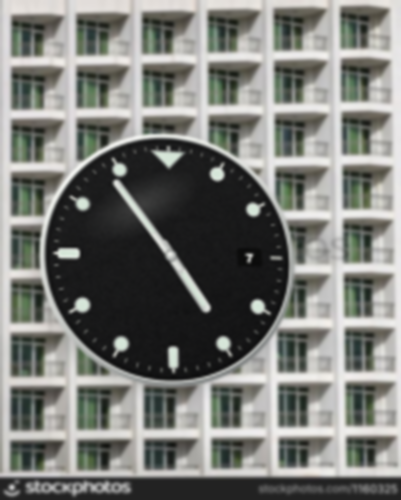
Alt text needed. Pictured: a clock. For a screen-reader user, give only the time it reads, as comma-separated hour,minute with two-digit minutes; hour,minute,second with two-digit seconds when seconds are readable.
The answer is 4,54
